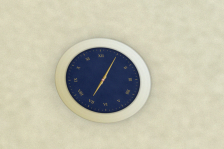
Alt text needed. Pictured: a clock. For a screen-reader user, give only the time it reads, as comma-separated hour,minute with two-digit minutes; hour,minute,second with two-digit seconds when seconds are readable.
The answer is 7,05
